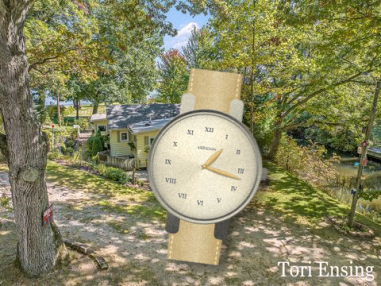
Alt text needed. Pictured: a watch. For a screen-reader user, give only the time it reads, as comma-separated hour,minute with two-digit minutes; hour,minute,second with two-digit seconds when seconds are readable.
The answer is 1,17
